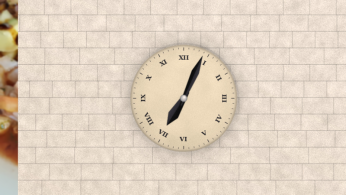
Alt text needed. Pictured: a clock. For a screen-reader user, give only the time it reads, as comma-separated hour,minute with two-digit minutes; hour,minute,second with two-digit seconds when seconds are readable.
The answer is 7,04
